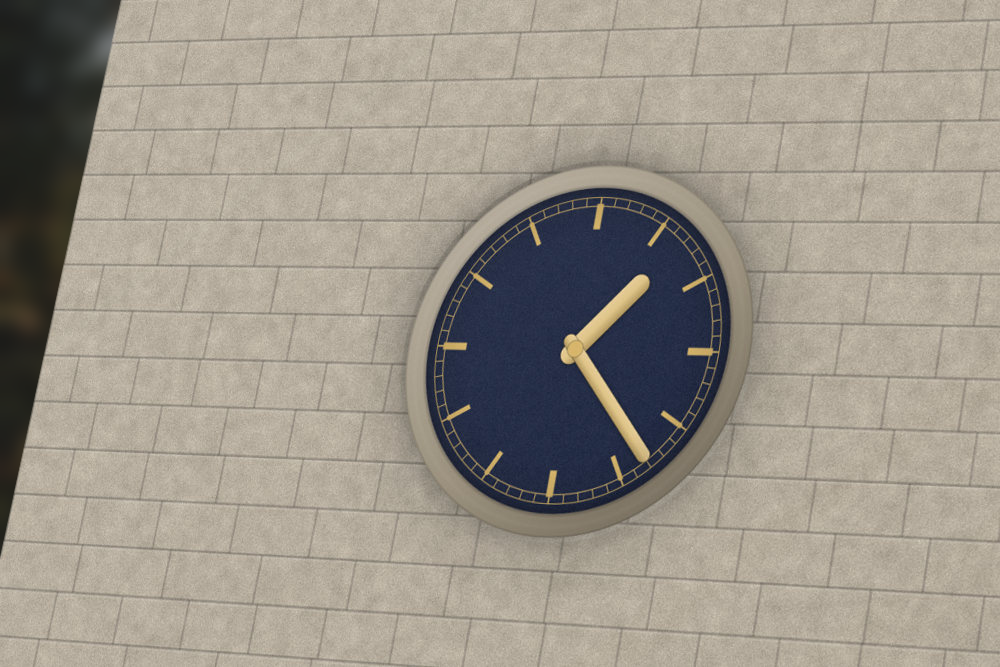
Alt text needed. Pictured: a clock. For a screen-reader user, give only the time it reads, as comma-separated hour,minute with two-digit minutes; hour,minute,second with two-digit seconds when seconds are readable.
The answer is 1,23
